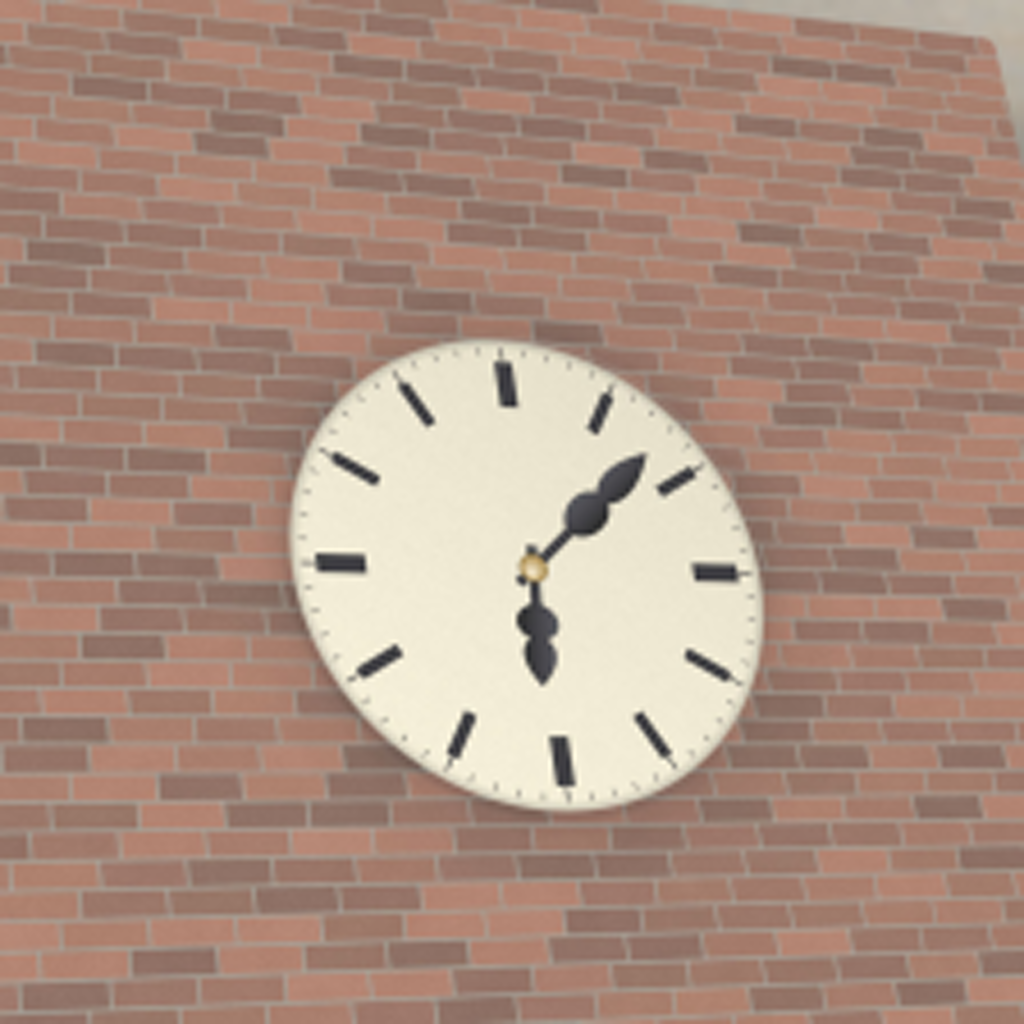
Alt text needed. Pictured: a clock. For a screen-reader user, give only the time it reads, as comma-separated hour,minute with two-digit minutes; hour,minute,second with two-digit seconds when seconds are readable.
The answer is 6,08
